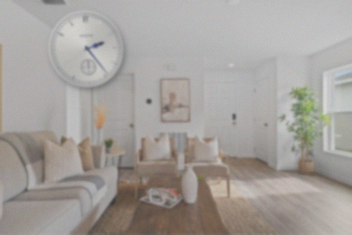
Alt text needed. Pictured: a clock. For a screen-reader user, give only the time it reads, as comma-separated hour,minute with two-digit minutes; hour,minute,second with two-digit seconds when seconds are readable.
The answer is 2,24
